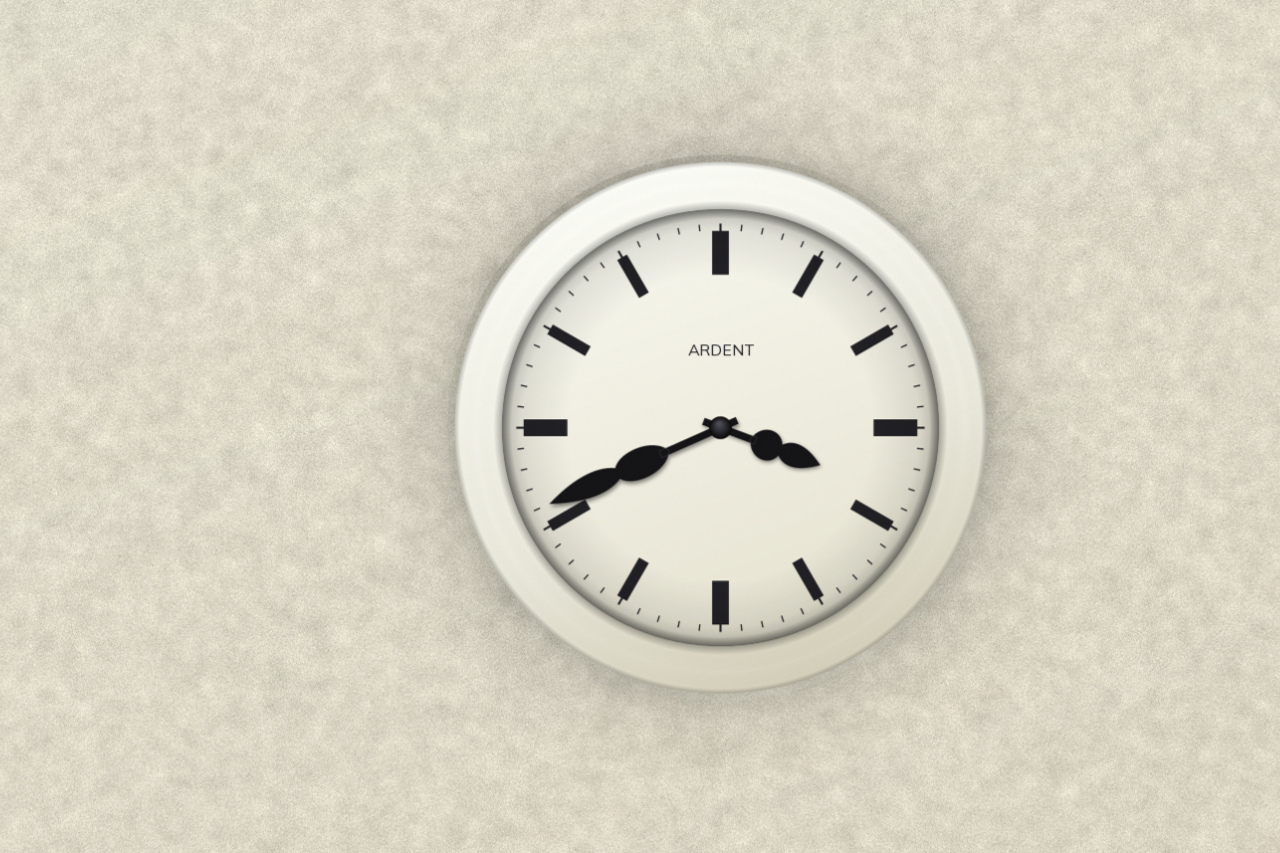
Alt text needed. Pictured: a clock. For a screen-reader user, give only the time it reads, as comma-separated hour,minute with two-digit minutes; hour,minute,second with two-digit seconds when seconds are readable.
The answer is 3,41
